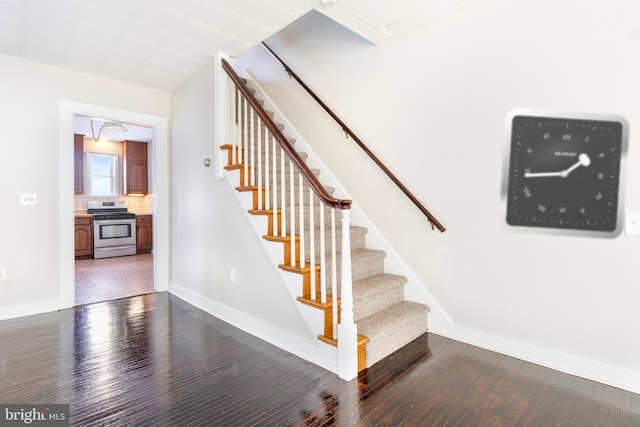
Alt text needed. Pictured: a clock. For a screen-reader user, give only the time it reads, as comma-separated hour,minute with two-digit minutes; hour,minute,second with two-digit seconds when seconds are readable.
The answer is 1,44
